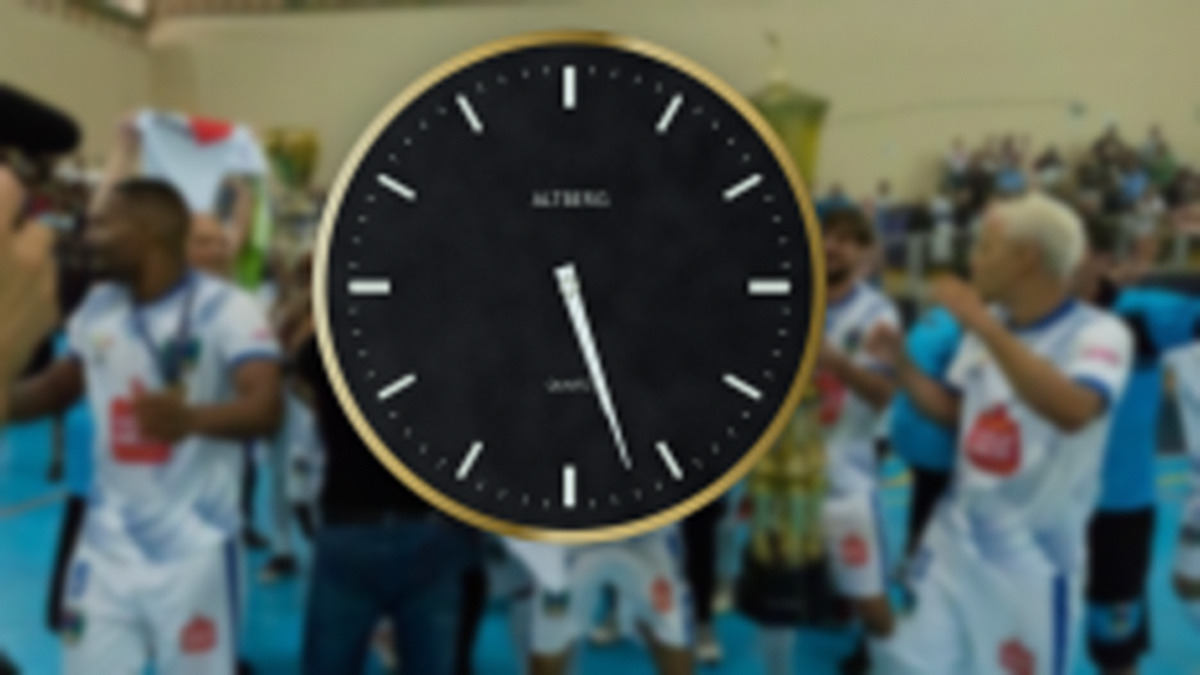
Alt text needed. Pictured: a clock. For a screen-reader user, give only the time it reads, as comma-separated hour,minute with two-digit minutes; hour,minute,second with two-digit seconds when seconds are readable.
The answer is 5,27
